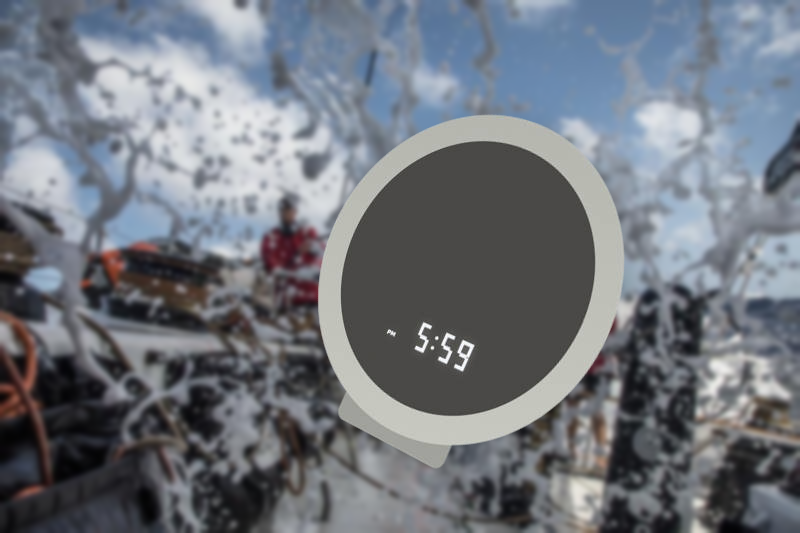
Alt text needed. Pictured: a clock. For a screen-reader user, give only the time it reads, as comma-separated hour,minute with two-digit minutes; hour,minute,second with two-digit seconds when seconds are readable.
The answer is 5,59
